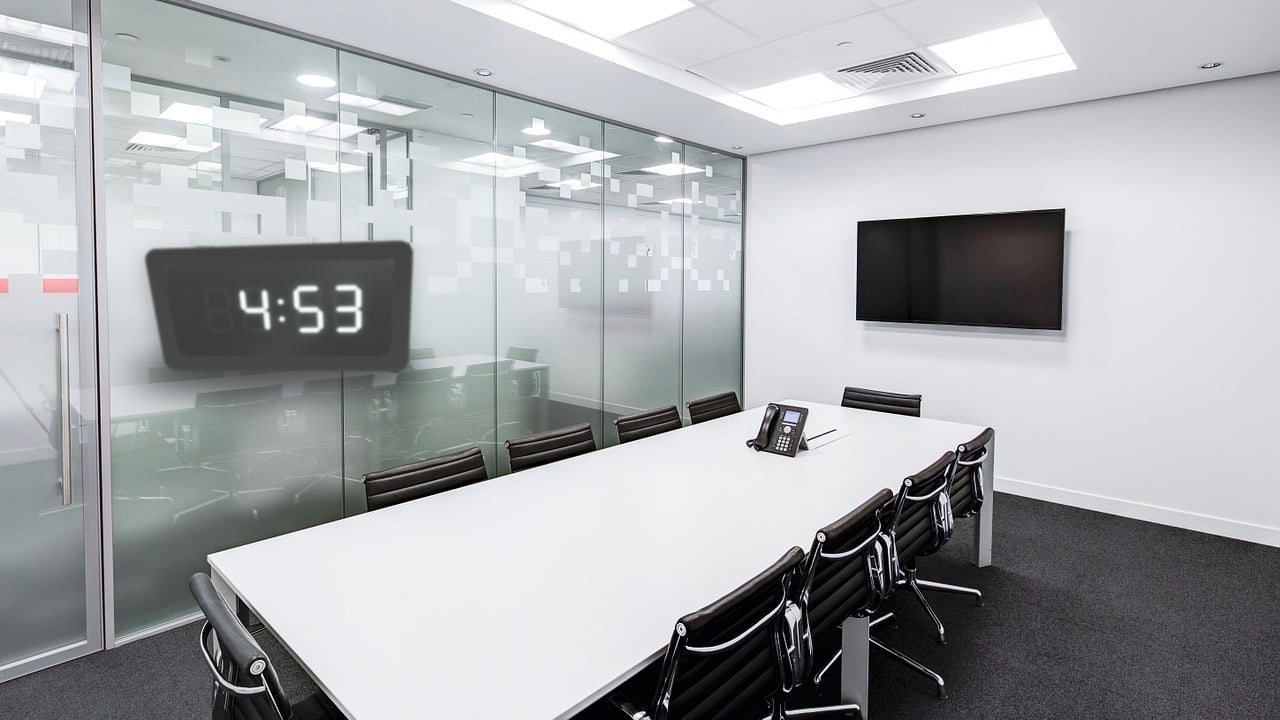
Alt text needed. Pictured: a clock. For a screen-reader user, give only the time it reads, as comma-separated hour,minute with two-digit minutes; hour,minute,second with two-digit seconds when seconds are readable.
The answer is 4,53
